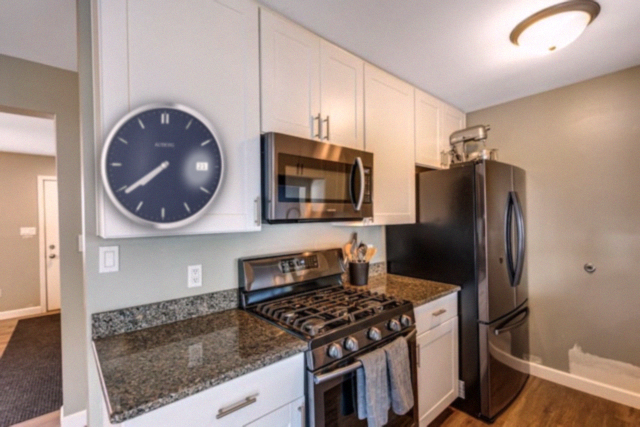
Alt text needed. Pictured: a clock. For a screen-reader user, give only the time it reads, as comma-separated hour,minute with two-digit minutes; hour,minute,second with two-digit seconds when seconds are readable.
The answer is 7,39
